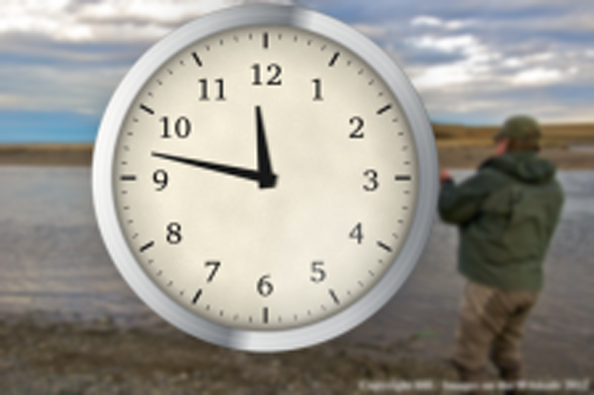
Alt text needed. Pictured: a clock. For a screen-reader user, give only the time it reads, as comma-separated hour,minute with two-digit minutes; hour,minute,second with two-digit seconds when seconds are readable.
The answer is 11,47
